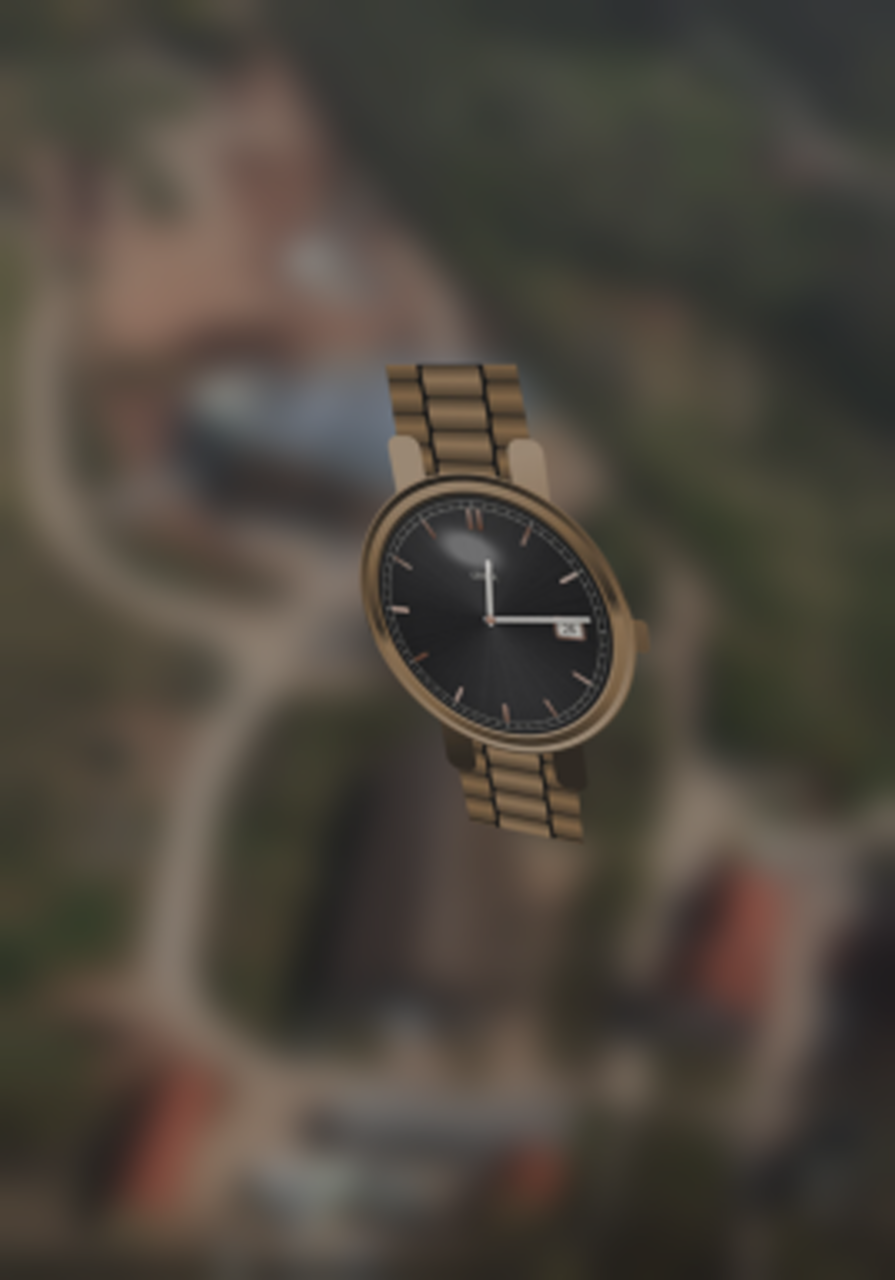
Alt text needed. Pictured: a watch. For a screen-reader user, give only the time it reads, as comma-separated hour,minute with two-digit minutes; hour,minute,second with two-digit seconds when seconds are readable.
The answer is 12,14
